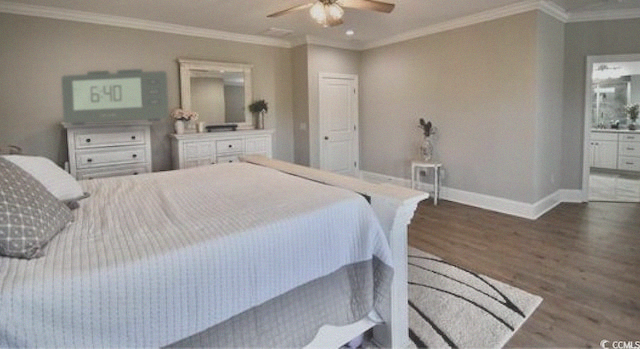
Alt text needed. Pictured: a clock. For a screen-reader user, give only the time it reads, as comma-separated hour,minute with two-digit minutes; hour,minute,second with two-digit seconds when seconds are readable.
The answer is 6,40
